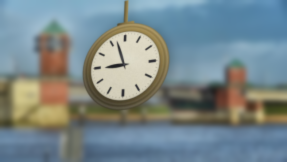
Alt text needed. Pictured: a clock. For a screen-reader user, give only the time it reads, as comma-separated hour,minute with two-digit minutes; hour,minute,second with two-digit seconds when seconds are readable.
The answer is 8,57
